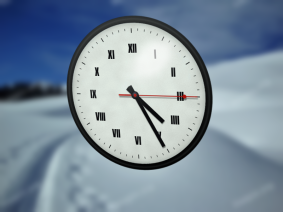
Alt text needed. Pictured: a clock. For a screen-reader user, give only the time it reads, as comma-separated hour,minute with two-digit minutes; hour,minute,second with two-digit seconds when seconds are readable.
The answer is 4,25,15
